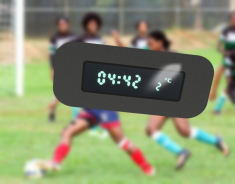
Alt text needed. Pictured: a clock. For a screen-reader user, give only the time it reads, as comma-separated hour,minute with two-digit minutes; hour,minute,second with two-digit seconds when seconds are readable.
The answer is 4,42
